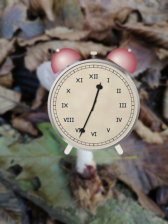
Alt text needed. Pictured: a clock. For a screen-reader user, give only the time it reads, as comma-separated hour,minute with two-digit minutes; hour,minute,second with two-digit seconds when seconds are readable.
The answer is 12,34
